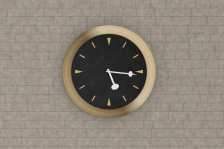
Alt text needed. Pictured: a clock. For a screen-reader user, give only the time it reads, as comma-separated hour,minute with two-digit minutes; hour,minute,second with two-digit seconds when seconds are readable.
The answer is 5,16
